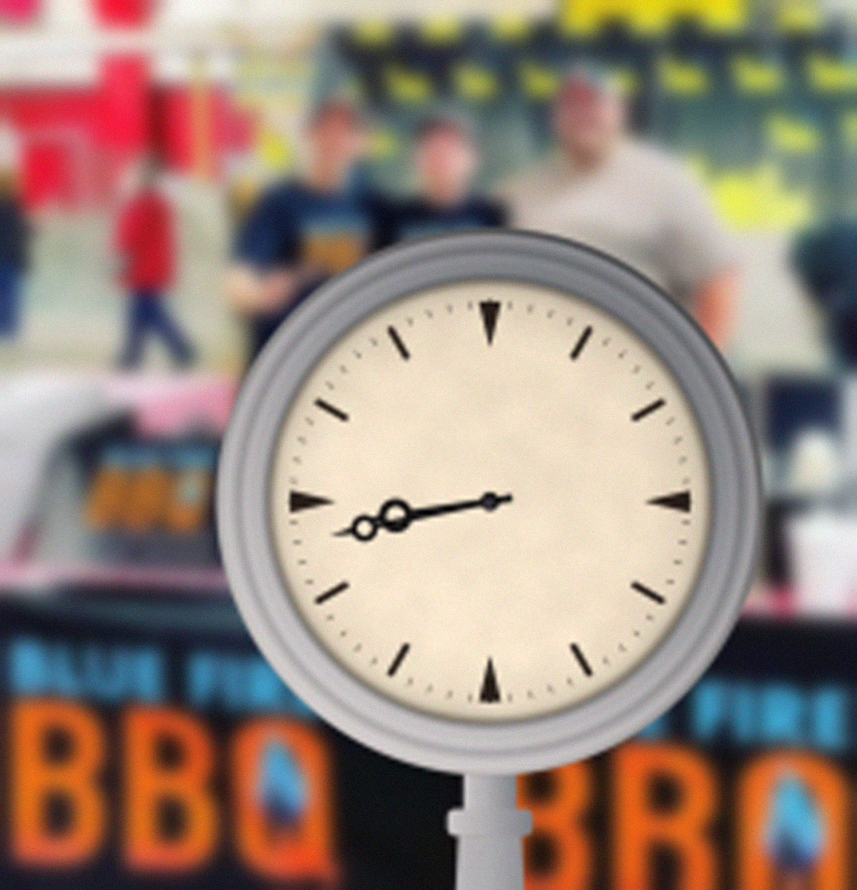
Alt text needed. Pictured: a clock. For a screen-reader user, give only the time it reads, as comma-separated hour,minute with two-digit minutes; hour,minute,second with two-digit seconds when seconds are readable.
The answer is 8,43
